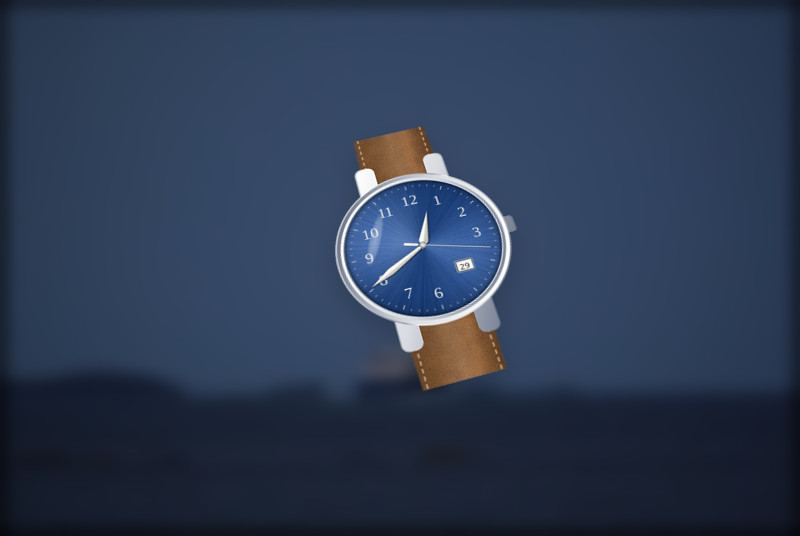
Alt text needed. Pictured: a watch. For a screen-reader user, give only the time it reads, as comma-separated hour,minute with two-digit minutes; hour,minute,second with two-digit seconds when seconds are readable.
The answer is 12,40,18
